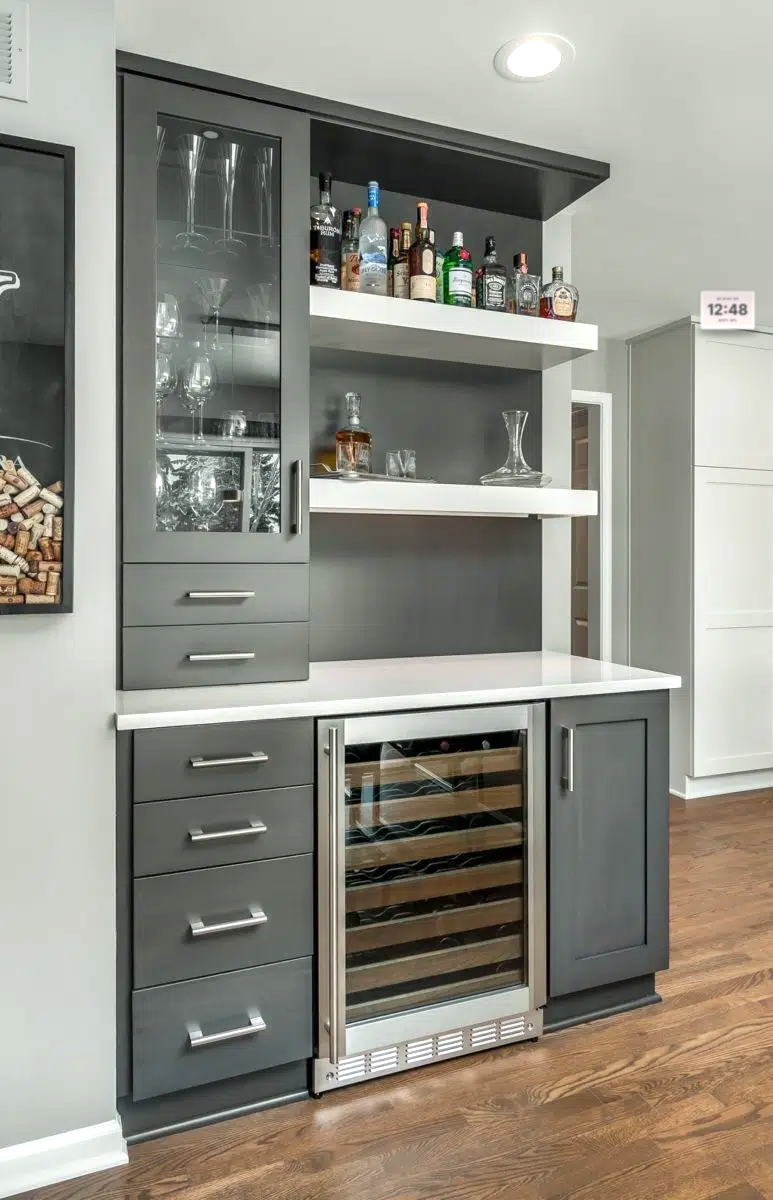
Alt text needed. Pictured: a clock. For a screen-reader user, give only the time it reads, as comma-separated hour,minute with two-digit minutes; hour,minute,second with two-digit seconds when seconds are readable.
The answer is 12,48
